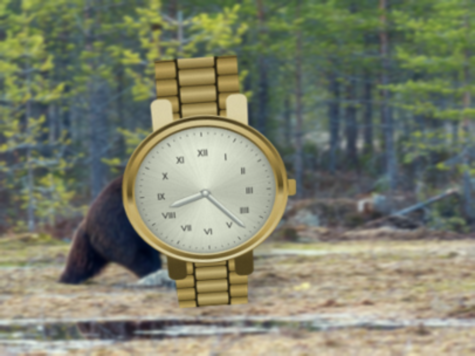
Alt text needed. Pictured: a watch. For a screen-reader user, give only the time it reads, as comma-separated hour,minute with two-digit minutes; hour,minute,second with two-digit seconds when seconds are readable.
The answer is 8,23
